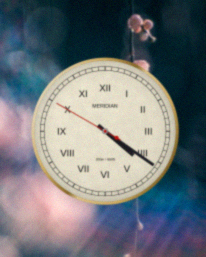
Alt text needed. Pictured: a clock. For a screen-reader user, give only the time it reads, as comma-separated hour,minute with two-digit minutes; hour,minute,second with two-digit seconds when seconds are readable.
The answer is 4,20,50
